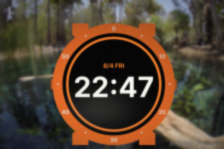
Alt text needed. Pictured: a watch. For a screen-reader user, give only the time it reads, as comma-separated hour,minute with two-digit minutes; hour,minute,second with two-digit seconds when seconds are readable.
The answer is 22,47
